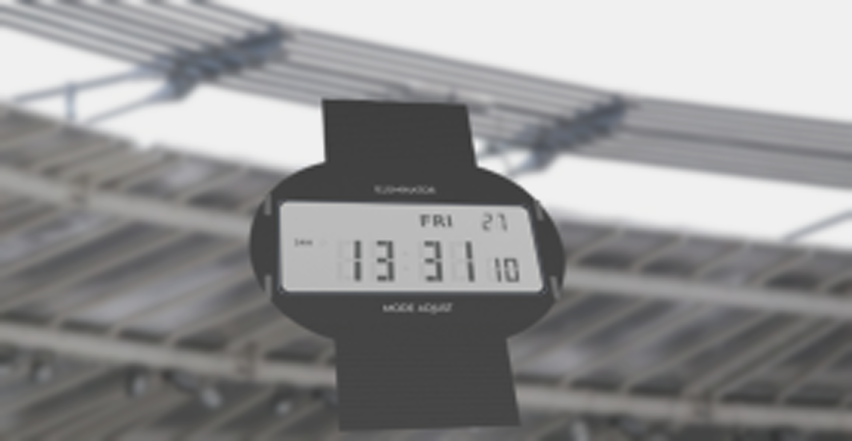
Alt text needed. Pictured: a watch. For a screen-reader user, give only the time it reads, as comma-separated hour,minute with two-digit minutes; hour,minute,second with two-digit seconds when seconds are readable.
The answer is 13,31,10
